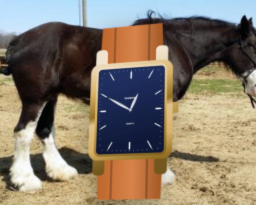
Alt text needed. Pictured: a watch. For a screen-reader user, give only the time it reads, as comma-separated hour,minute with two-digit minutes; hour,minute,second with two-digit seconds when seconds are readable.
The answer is 12,50
